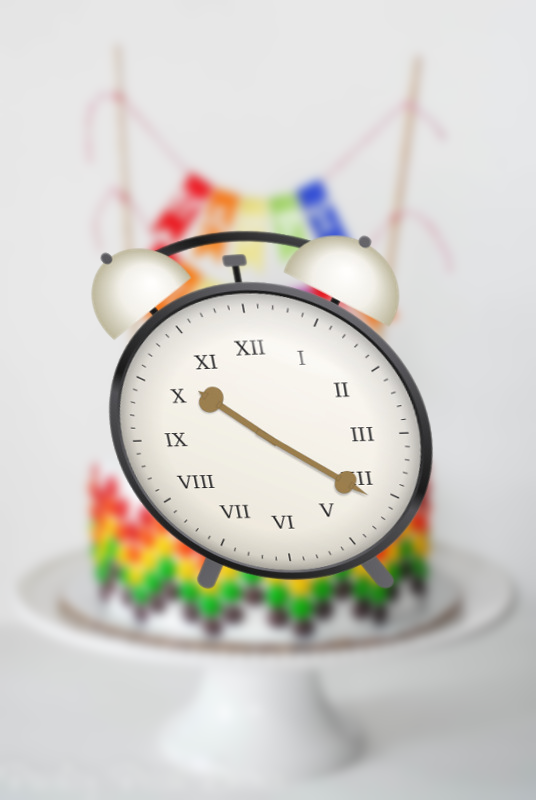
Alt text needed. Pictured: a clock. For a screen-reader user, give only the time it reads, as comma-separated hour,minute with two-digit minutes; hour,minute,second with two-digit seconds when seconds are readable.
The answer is 10,21
